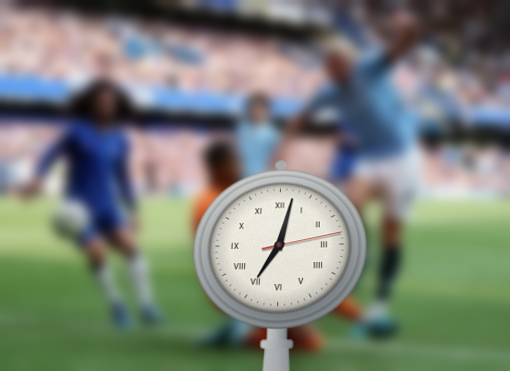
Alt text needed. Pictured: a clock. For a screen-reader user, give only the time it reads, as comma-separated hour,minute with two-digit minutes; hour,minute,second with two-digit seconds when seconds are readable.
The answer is 7,02,13
